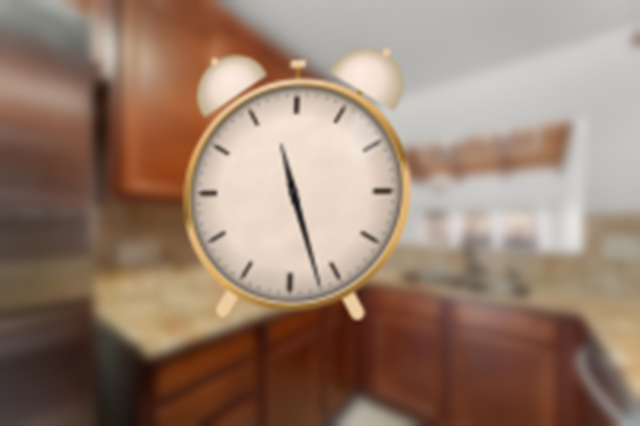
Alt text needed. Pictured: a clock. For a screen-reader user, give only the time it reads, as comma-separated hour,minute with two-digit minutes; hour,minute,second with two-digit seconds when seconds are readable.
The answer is 11,27
